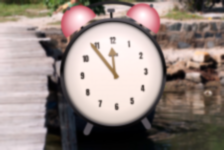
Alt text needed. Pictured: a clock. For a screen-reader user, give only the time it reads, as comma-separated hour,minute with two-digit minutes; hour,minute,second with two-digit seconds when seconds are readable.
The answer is 11,54
